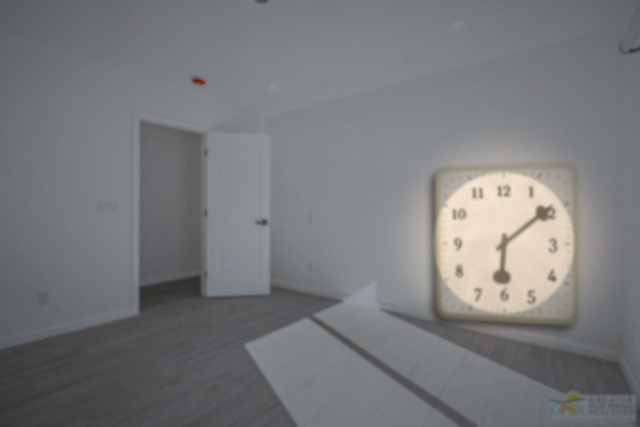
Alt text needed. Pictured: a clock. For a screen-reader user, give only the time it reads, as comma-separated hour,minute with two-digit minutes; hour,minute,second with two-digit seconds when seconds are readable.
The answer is 6,09
